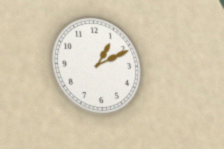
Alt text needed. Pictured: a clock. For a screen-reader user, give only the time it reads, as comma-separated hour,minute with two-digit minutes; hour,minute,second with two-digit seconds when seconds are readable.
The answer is 1,11
